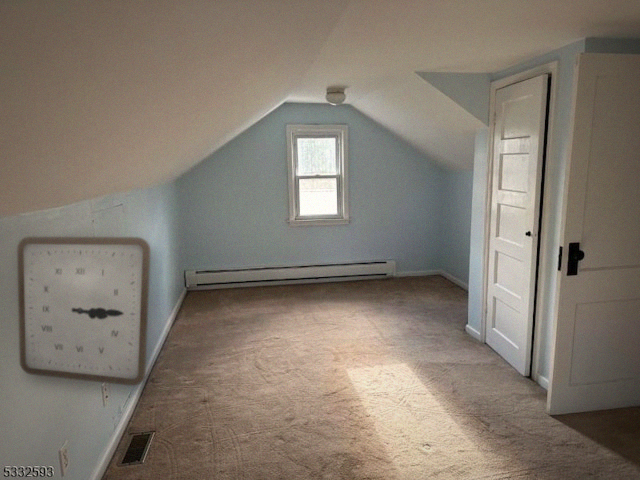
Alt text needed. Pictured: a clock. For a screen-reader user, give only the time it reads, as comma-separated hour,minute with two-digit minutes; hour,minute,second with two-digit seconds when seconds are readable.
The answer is 3,15
